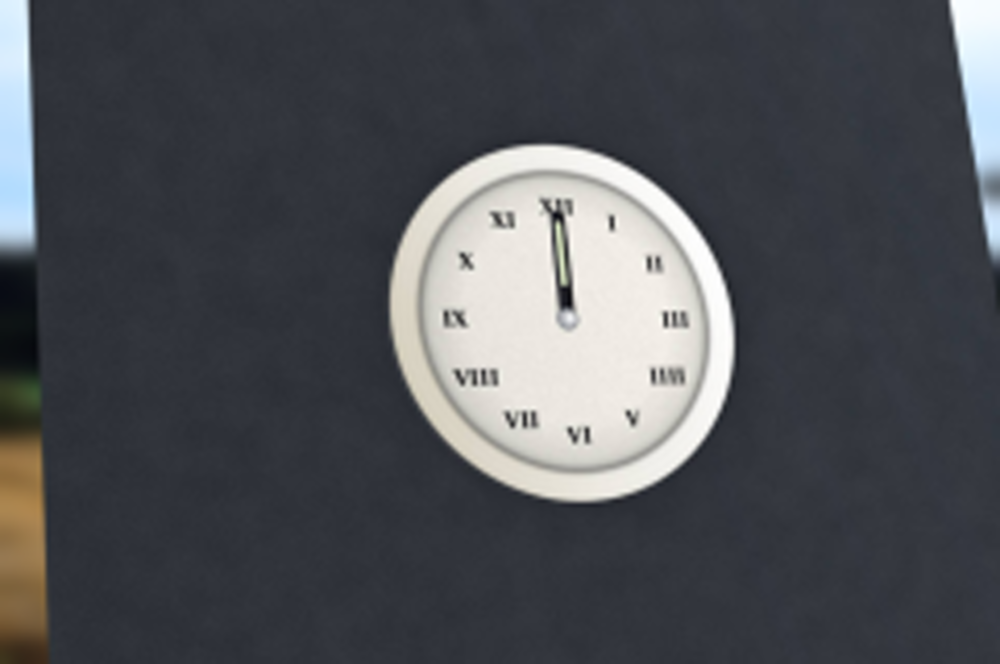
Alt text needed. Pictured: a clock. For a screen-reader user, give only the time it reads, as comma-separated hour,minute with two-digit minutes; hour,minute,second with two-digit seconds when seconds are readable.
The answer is 12,00
